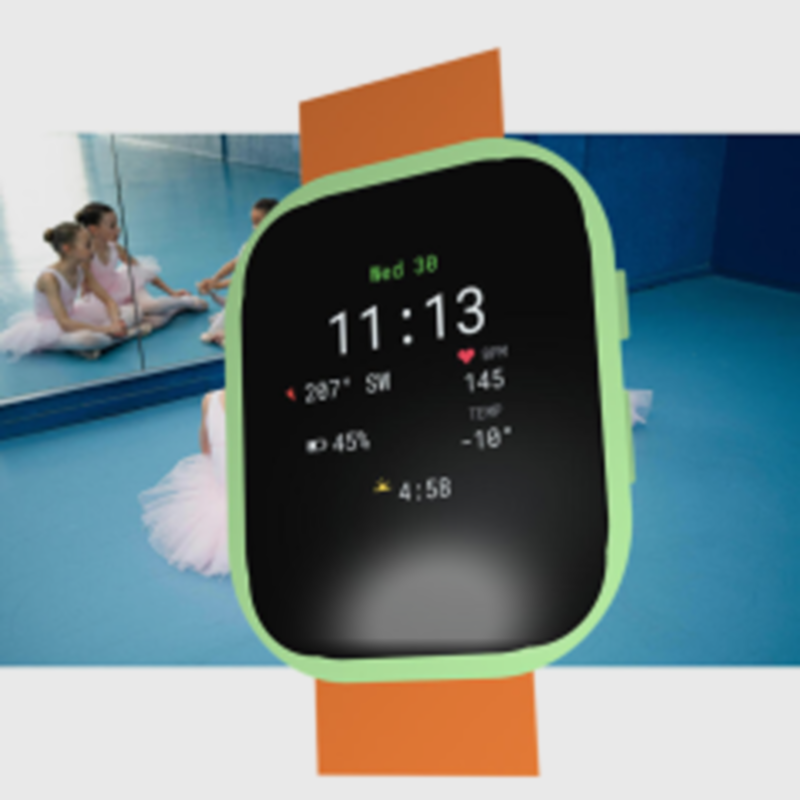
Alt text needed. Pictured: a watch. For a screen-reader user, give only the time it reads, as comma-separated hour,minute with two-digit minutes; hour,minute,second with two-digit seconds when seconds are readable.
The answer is 11,13
